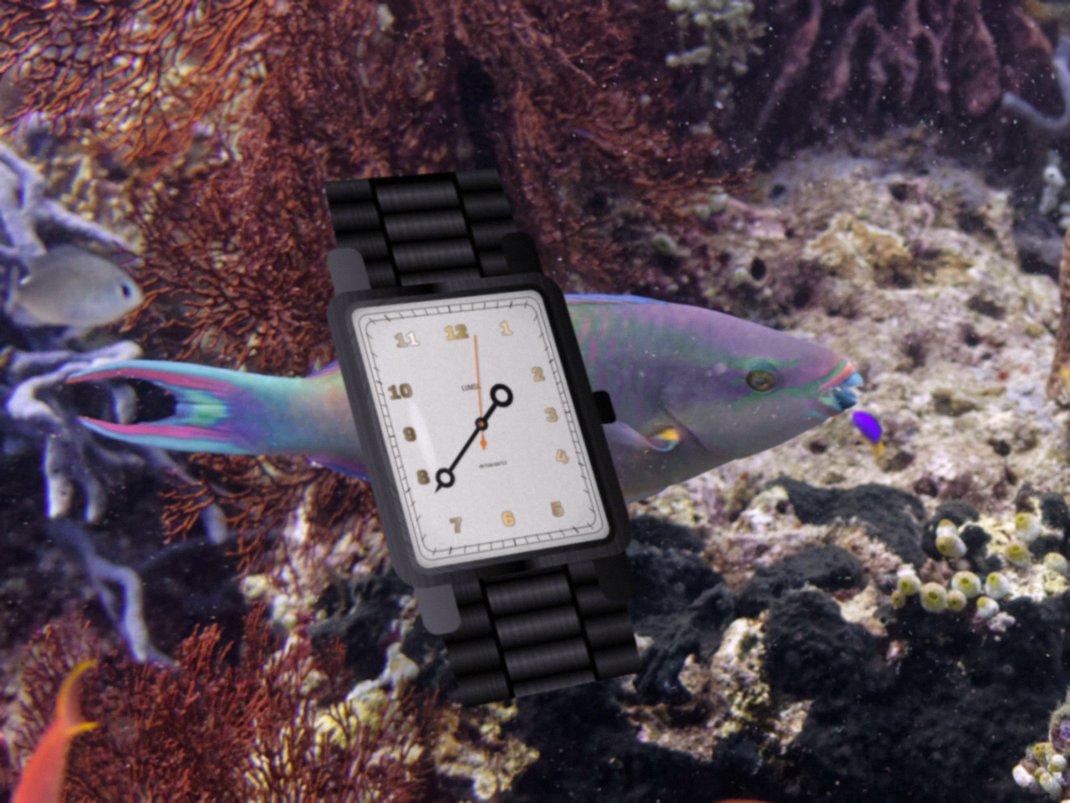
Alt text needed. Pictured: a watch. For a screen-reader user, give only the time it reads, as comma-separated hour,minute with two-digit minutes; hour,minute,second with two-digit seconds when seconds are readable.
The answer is 1,38,02
